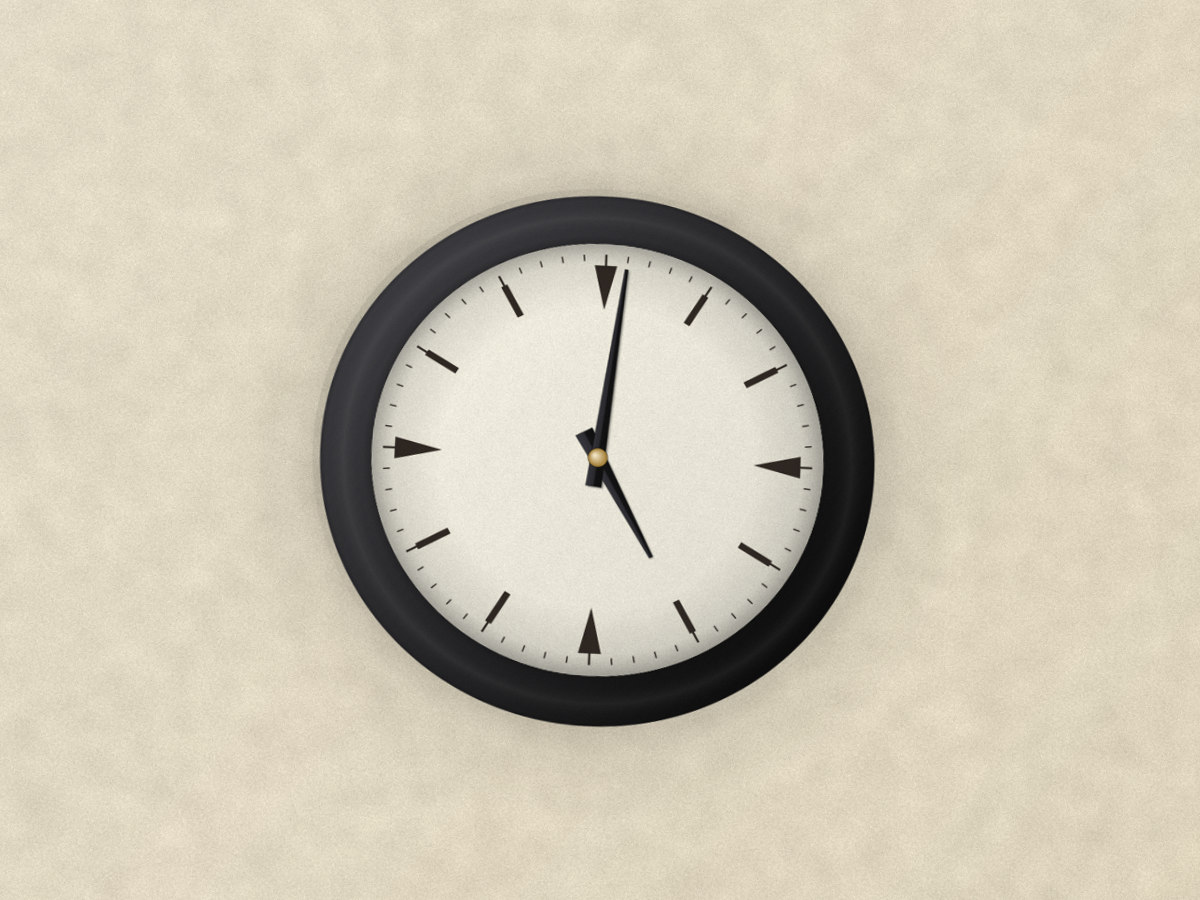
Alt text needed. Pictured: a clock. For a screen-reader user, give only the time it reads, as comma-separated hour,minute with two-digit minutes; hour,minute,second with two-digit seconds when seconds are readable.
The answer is 5,01
